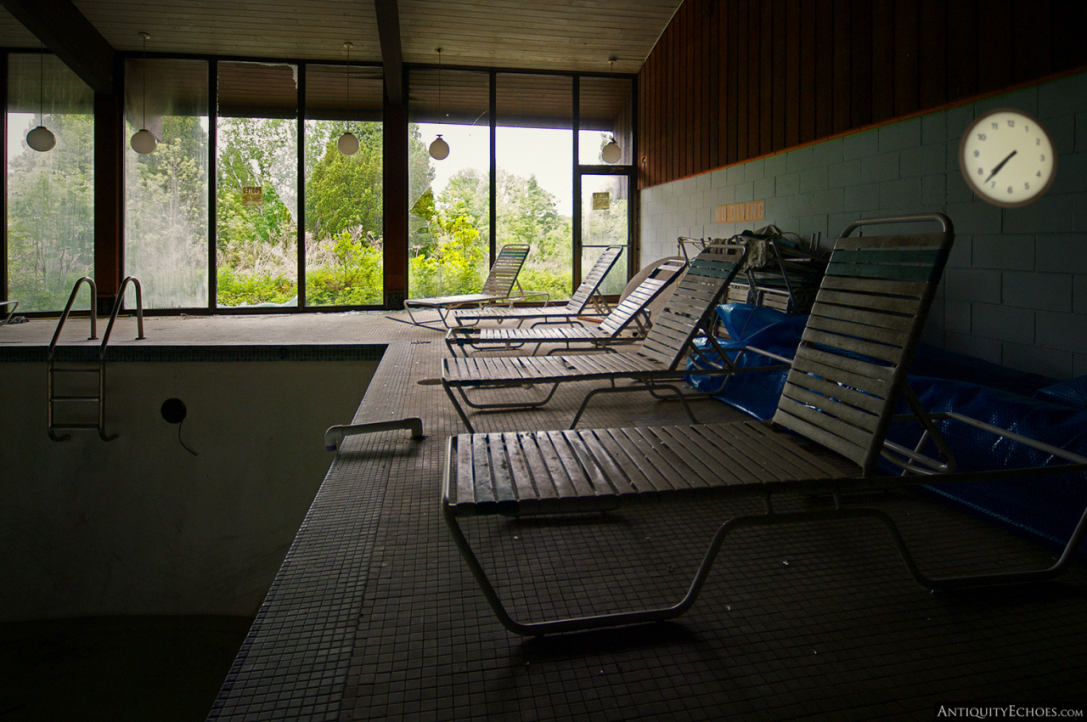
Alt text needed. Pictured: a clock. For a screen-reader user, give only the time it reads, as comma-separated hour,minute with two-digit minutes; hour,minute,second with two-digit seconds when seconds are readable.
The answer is 7,37
